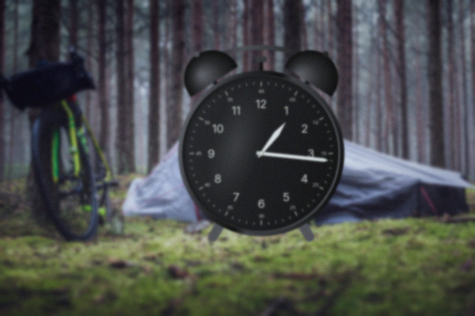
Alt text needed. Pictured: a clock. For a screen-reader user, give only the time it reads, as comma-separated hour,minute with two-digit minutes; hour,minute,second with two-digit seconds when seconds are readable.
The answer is 1,16
